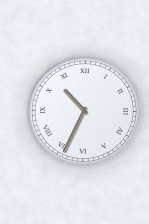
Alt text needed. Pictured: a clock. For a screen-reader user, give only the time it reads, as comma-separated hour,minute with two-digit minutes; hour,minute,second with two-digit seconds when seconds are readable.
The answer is 10,34
